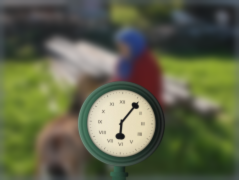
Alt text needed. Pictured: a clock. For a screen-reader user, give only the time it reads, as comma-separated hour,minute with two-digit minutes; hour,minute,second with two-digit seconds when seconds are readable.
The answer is 6,06
